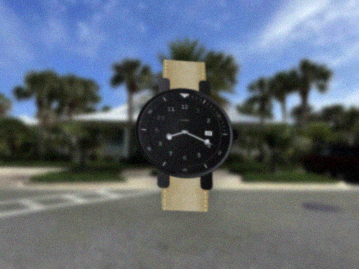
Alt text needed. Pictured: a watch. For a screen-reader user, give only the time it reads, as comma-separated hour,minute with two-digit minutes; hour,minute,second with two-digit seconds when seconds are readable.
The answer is 8,19
